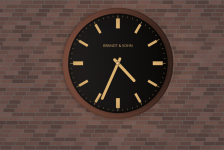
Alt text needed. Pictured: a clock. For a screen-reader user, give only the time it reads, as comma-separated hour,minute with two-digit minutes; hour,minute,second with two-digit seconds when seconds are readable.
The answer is 4,34
